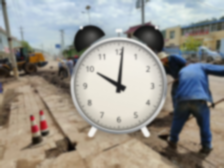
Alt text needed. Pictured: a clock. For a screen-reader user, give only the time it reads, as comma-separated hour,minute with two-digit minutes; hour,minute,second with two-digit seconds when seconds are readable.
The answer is 10,01
